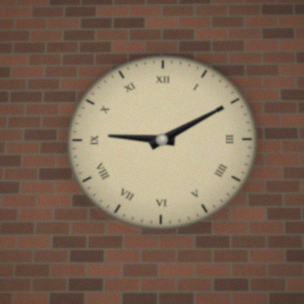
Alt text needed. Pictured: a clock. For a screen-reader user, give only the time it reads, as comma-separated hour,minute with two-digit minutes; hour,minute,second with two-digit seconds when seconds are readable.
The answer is 9,10
